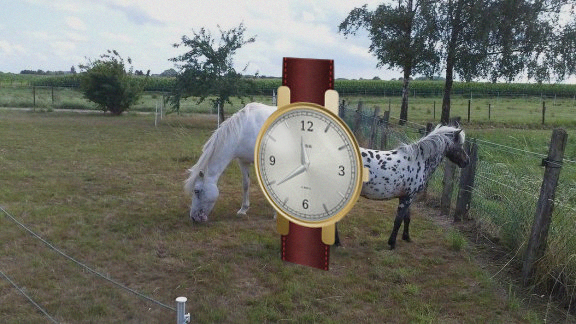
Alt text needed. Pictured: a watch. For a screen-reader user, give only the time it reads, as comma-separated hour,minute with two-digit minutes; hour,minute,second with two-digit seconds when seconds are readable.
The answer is 11,39
